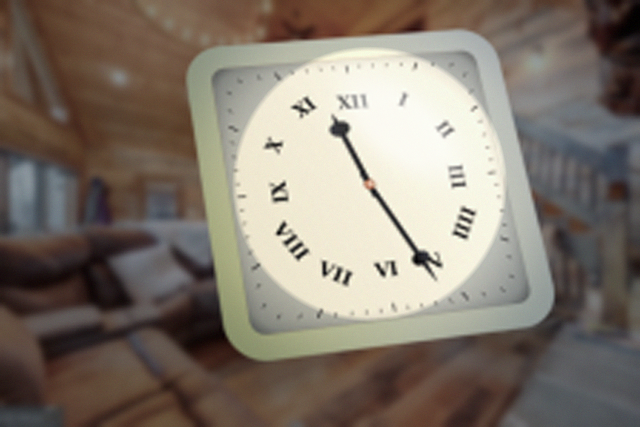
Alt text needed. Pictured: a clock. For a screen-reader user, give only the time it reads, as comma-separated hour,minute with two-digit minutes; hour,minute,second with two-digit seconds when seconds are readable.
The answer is 11,26
